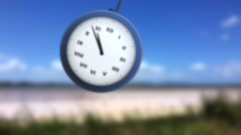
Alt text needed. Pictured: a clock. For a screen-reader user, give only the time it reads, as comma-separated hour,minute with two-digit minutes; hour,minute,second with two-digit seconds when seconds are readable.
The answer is 10,53
